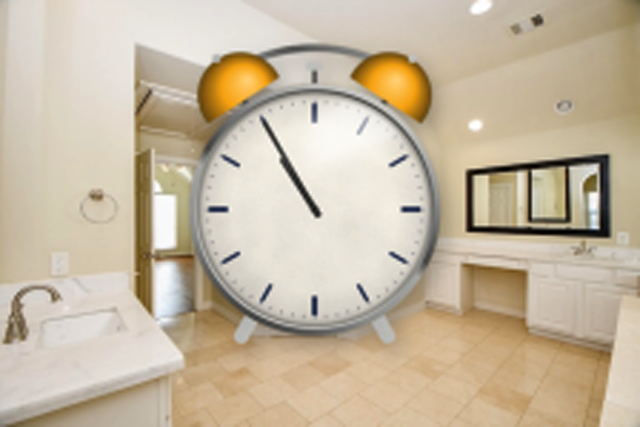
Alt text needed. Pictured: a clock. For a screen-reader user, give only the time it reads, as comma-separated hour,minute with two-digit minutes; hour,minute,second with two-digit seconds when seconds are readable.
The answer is 10,55
